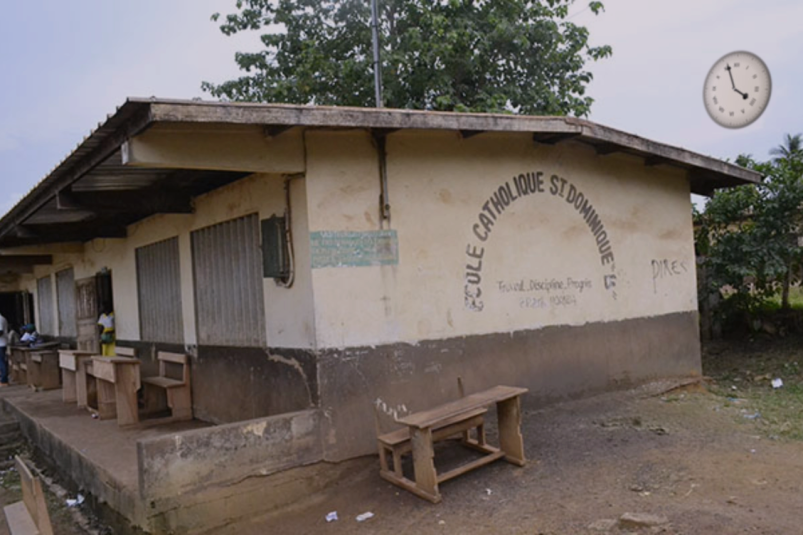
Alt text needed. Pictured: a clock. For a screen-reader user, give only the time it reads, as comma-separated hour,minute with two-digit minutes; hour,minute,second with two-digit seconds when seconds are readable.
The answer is 3,56
